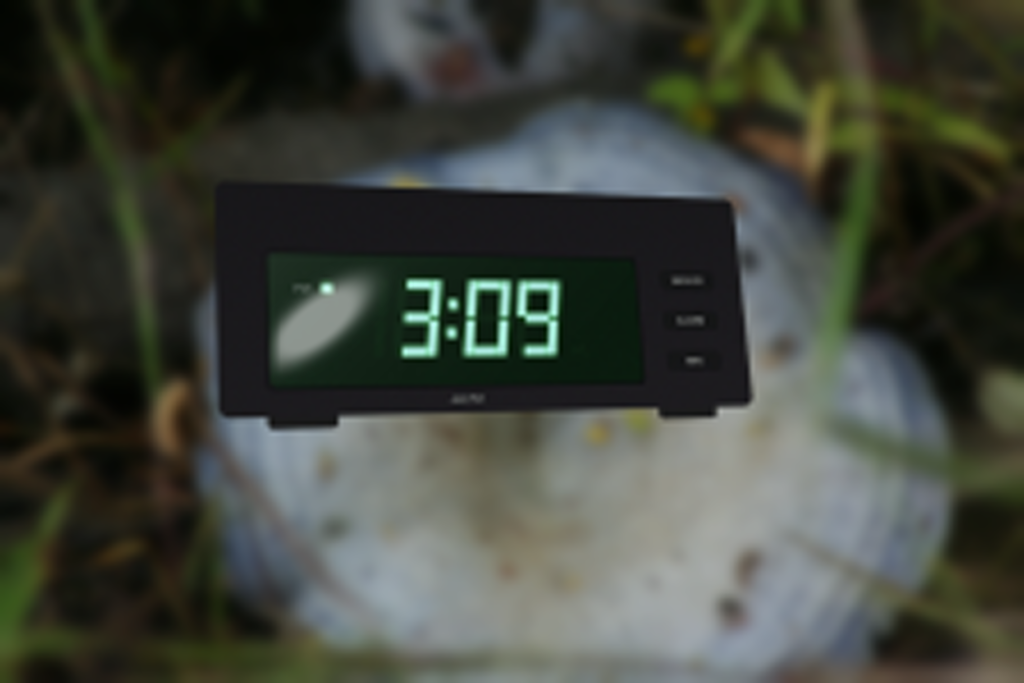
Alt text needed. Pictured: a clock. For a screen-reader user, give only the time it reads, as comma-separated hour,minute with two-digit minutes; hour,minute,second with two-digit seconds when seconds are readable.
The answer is 3,09
